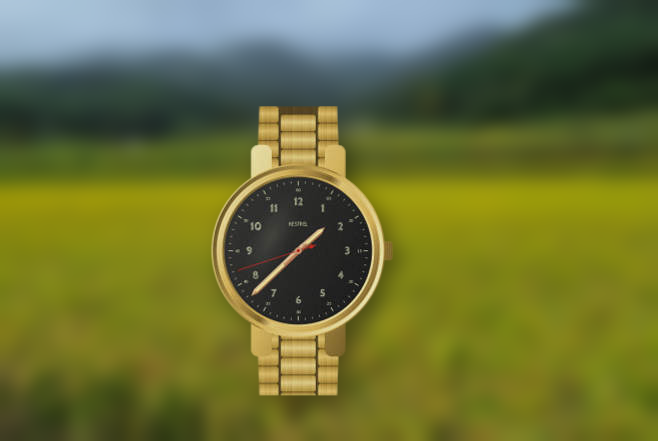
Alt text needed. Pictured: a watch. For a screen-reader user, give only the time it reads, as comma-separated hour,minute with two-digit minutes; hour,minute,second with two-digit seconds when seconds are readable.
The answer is 1,37,42
